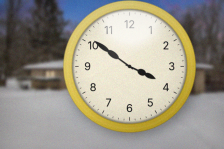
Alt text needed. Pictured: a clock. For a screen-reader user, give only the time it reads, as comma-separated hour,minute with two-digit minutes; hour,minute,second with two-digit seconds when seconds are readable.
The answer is 3,51
